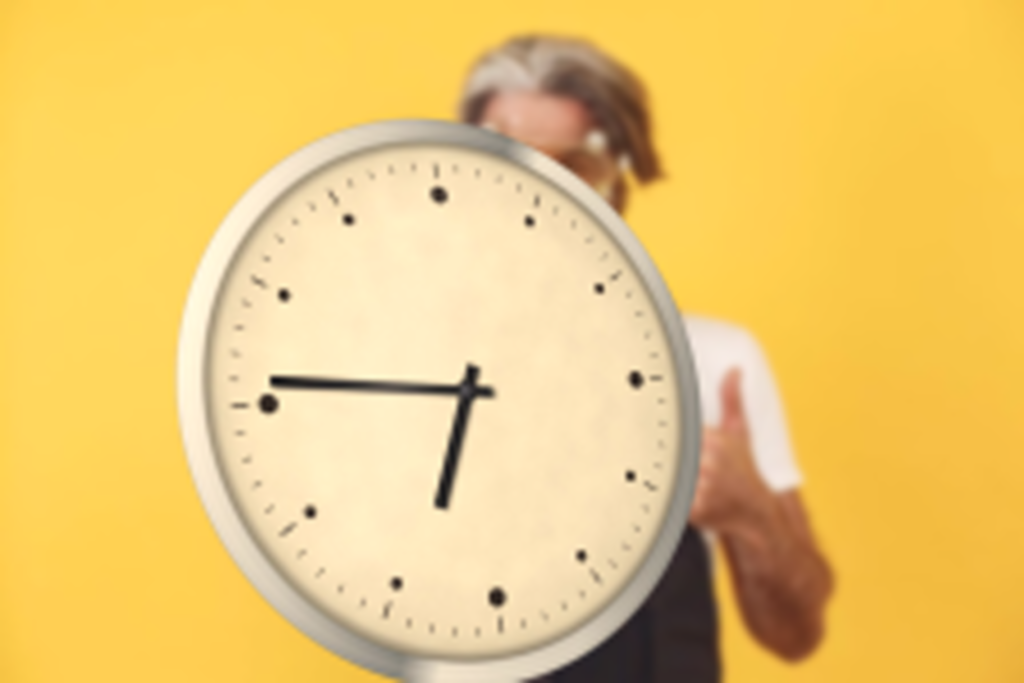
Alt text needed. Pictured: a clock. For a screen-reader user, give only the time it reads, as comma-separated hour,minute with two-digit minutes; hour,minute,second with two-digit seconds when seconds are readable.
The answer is 6,46
